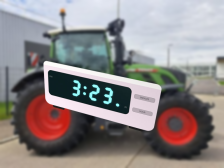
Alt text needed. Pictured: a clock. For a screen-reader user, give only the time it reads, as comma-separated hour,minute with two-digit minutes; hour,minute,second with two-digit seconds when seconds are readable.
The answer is 3,23
